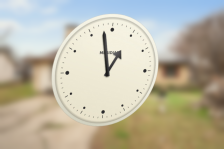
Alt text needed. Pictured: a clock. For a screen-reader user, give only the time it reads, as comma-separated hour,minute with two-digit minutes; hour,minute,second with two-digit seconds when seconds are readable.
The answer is 12,58
